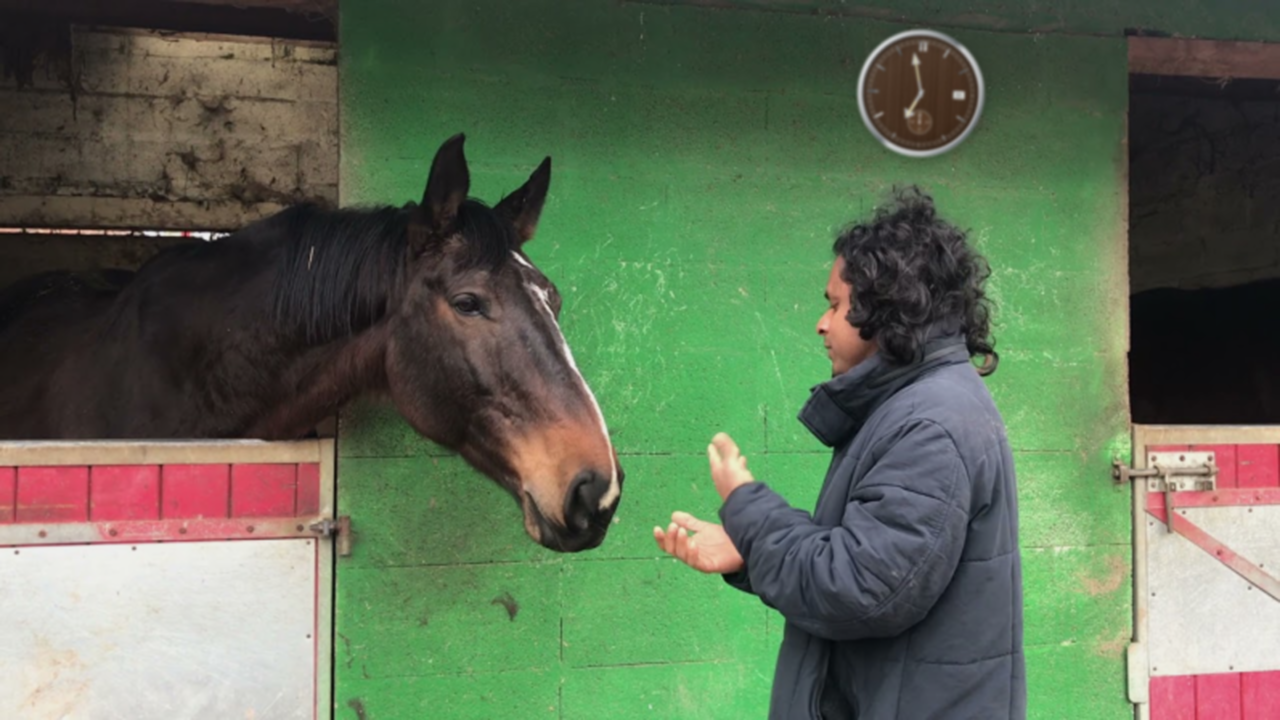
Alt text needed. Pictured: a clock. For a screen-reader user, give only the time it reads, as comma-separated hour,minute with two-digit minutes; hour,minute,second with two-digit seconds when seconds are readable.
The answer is 6,58
